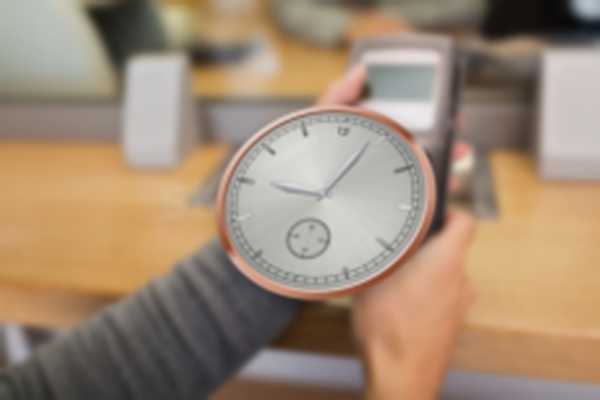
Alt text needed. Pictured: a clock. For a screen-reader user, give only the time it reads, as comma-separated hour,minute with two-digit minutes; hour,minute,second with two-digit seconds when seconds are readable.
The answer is 9,04
